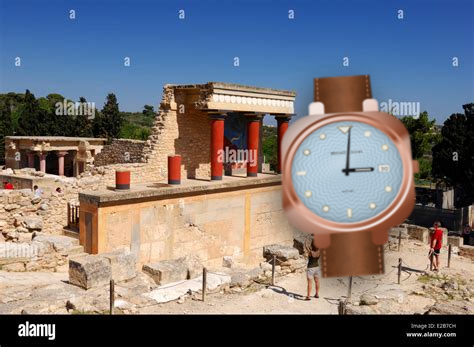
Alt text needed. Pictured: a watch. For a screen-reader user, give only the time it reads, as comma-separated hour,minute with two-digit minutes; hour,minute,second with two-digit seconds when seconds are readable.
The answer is 3,01
